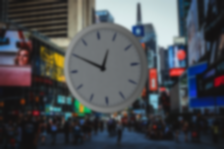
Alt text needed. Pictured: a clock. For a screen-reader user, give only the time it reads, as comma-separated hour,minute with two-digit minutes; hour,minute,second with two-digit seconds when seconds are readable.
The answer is 12,50
